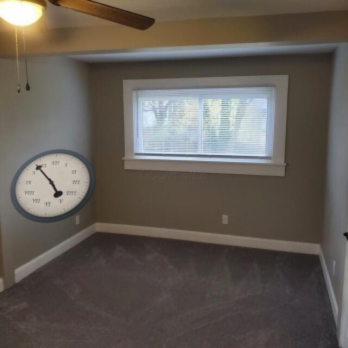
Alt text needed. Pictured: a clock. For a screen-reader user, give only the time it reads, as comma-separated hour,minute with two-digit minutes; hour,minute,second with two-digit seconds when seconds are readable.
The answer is 4,53
